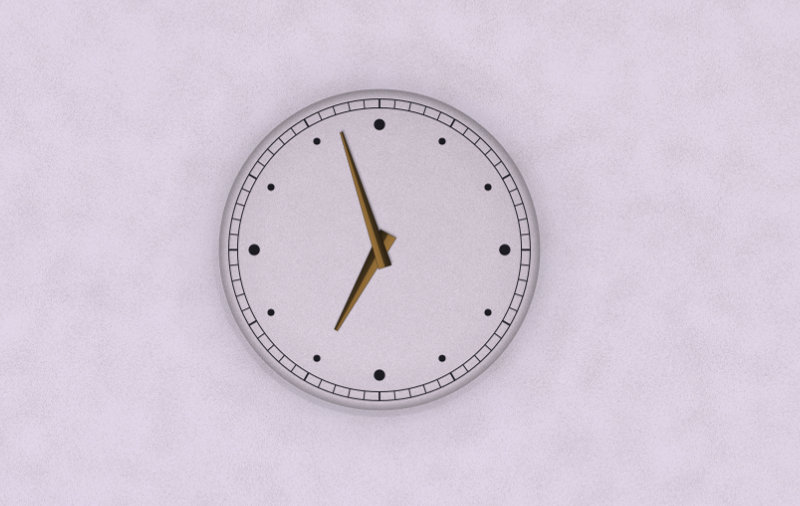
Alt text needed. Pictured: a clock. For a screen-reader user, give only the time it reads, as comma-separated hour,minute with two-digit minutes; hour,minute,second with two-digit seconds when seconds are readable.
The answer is 6,57
